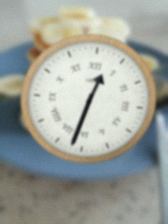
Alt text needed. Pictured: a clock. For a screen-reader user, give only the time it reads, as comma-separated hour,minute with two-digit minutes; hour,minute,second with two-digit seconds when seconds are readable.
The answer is 12,32
